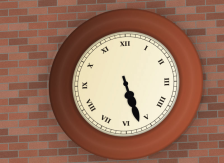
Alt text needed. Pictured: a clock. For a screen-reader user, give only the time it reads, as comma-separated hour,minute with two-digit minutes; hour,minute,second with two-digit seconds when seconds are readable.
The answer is 5,27
